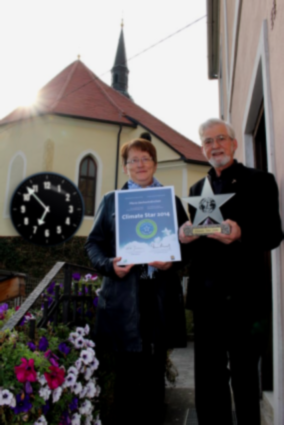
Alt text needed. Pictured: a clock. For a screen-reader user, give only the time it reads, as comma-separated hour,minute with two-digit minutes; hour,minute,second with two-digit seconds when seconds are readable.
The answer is 6,53
